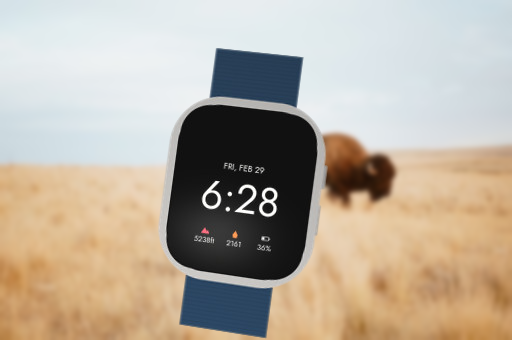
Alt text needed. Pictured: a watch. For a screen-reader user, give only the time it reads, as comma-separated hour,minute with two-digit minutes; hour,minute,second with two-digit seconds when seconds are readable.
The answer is 6,28
